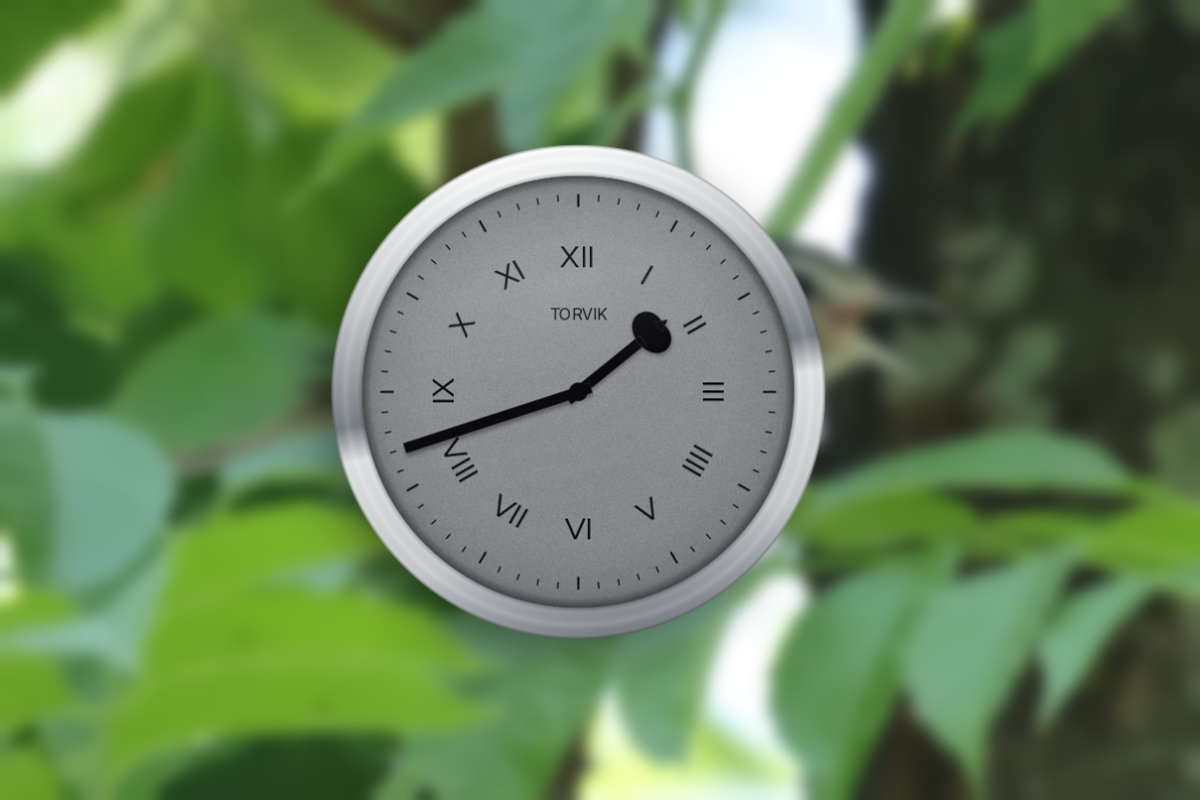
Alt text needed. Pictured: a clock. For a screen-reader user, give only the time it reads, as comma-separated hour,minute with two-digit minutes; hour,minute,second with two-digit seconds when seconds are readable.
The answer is 1,42
